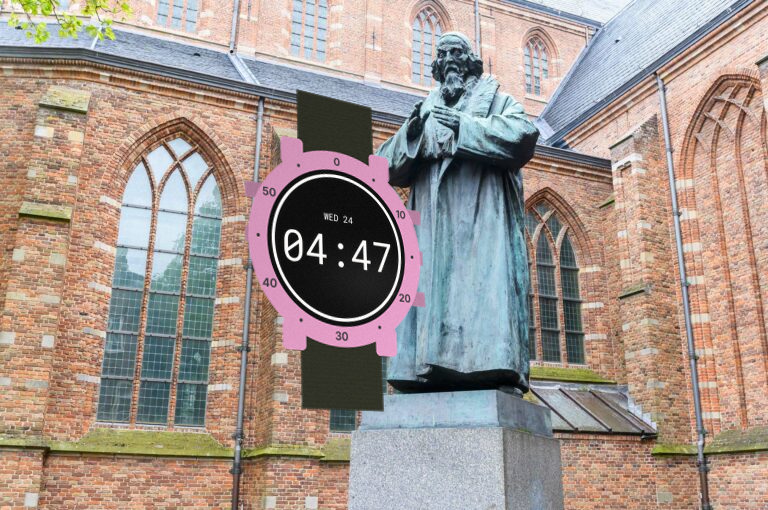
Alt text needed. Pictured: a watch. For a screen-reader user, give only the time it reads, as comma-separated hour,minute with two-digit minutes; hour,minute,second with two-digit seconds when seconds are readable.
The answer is 4,47
